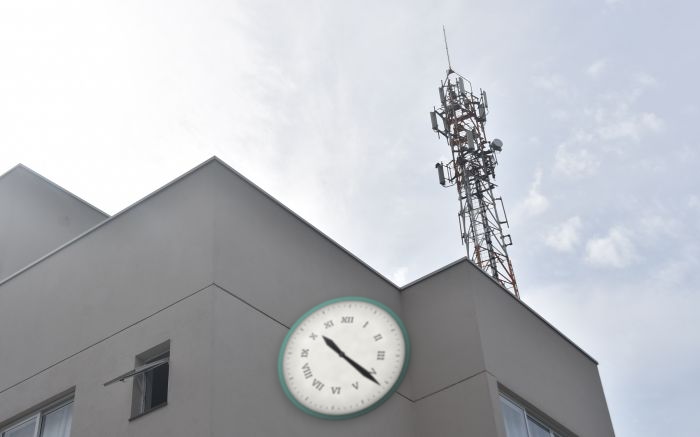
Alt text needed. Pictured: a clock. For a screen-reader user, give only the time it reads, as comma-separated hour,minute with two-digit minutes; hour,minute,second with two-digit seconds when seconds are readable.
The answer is 10,21
